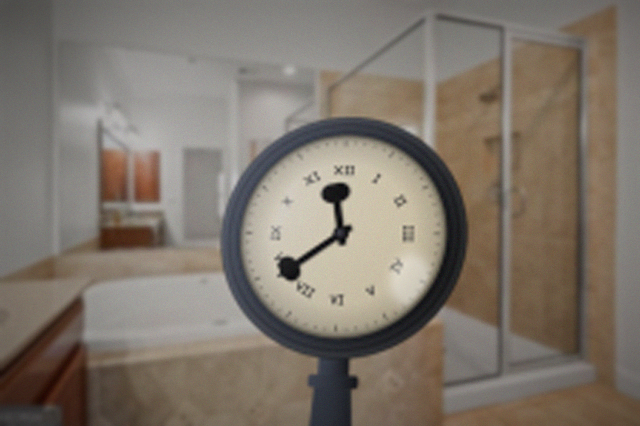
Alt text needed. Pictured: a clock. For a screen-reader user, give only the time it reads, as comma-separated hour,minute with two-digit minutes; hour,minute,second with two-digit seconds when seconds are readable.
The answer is 11,39
